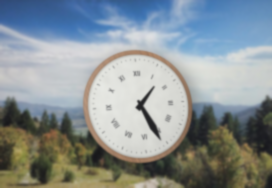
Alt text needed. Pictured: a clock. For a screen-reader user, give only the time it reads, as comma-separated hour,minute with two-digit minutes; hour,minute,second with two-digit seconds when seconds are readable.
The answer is 1,26
